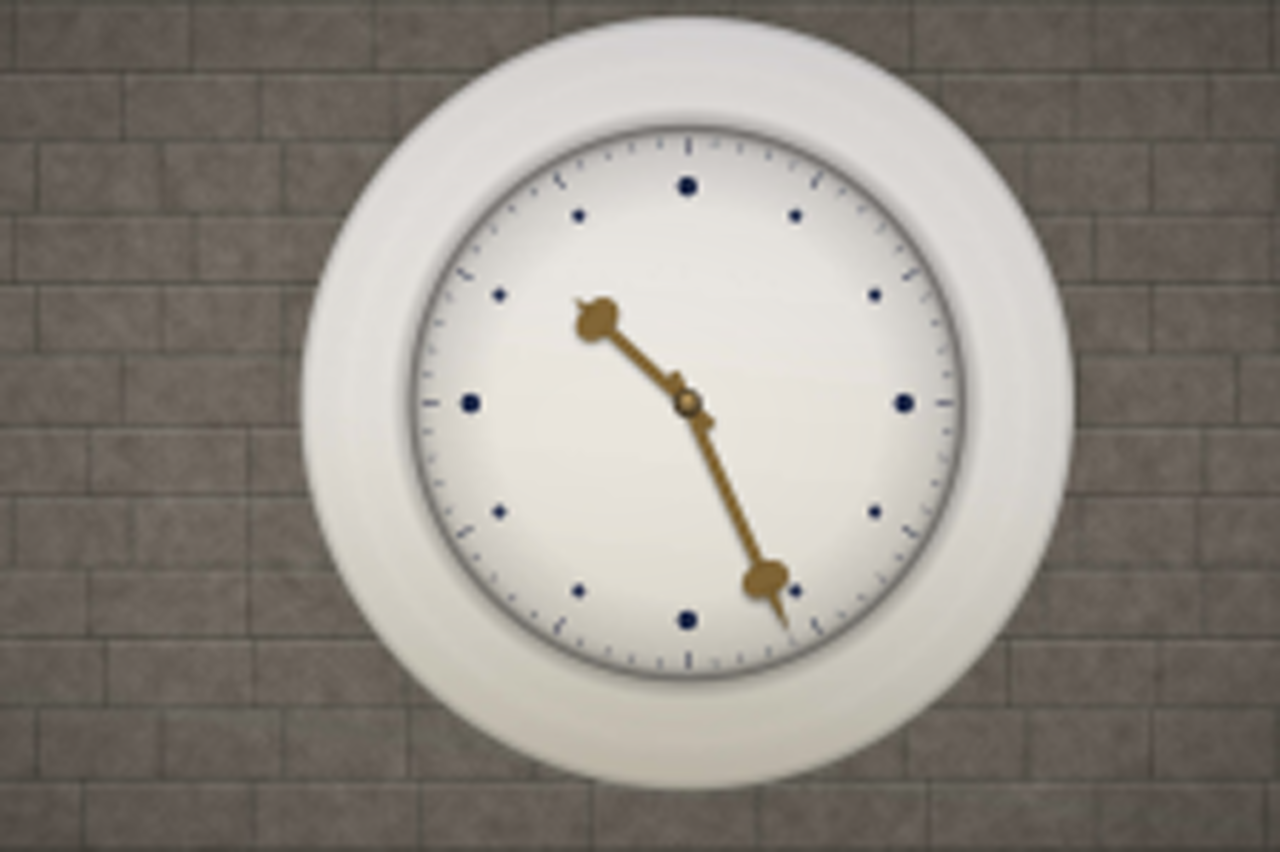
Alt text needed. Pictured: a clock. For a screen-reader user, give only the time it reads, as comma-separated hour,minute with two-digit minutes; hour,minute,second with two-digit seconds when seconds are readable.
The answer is 10,26
